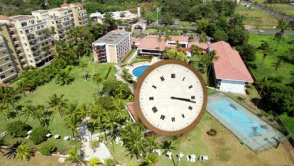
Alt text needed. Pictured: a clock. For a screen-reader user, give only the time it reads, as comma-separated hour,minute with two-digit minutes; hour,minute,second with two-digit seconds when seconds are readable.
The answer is 3,17
